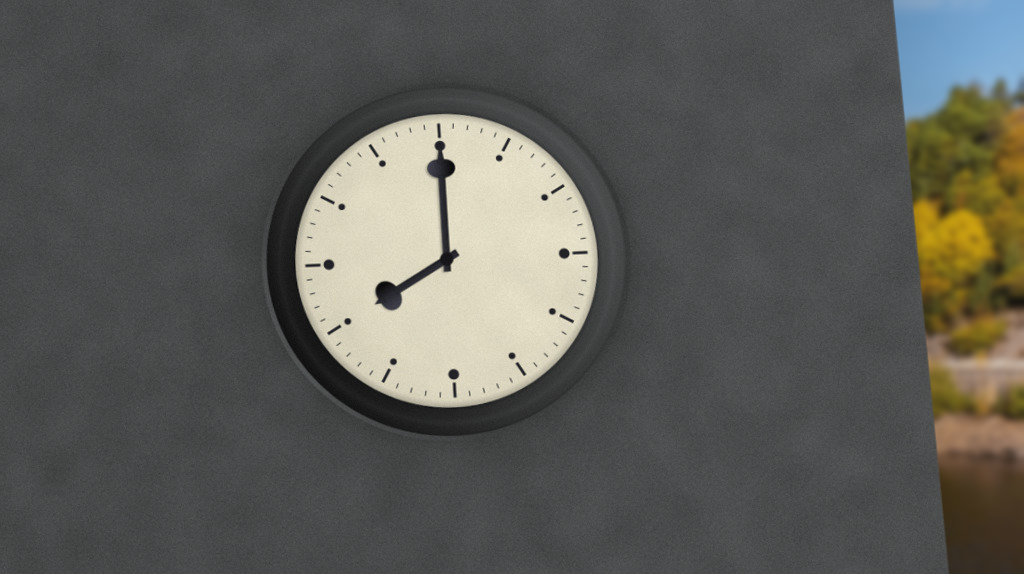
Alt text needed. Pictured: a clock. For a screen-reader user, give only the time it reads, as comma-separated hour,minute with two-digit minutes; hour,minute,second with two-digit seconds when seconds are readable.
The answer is 8,00
